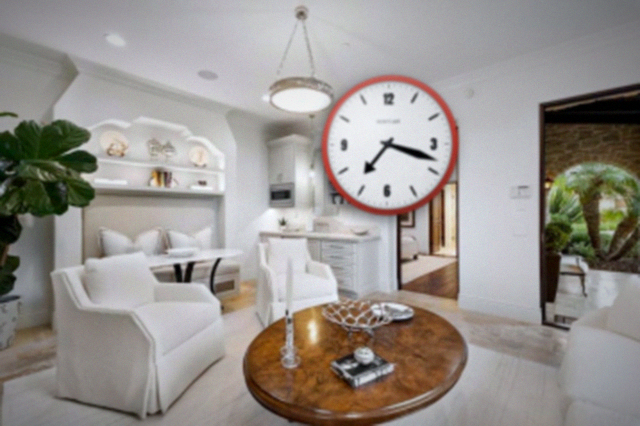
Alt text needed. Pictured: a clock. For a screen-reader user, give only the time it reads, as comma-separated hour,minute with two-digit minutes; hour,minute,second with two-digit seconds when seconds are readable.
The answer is 7,18
